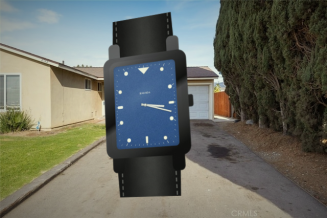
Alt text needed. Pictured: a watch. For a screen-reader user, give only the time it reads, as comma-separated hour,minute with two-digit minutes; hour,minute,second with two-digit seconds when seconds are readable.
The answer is 3,18
